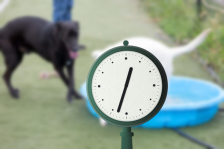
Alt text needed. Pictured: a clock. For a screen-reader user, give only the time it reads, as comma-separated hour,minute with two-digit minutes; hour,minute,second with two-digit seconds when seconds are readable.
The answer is 12,33
